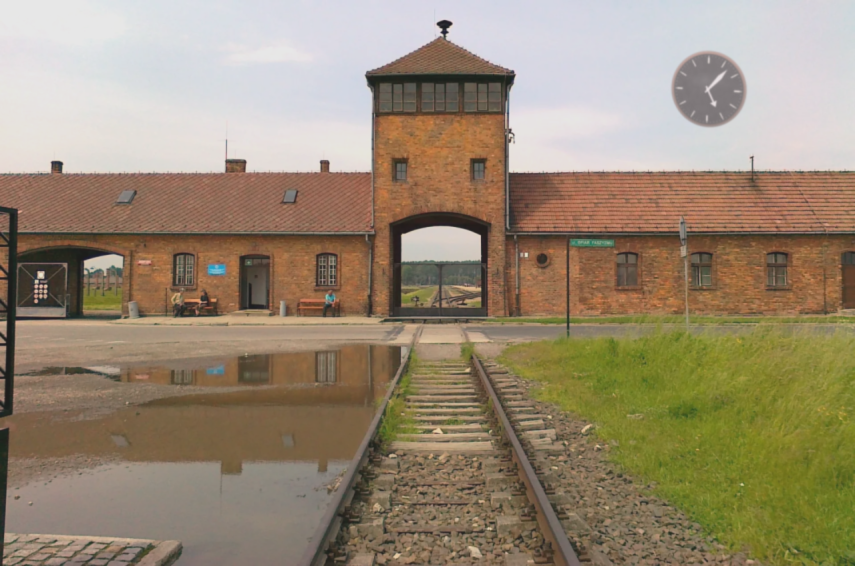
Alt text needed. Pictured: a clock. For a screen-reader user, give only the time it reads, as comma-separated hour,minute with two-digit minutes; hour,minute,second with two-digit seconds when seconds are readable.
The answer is 5,07
